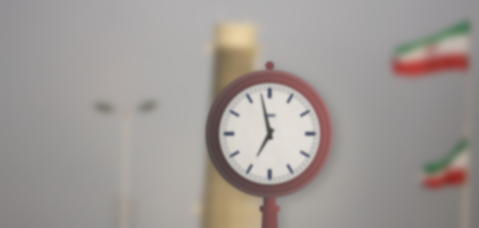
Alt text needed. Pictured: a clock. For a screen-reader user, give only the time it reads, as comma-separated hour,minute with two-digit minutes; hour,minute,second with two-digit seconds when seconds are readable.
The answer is 6,58
